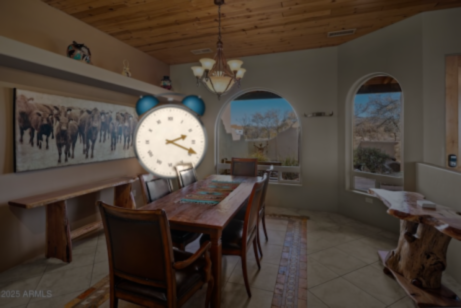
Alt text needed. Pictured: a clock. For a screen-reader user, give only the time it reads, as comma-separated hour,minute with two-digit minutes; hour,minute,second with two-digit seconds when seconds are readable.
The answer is 2,19
